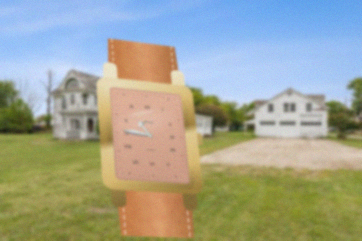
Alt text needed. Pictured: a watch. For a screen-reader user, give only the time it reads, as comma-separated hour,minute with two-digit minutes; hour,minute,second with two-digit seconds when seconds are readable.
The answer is 10,46
